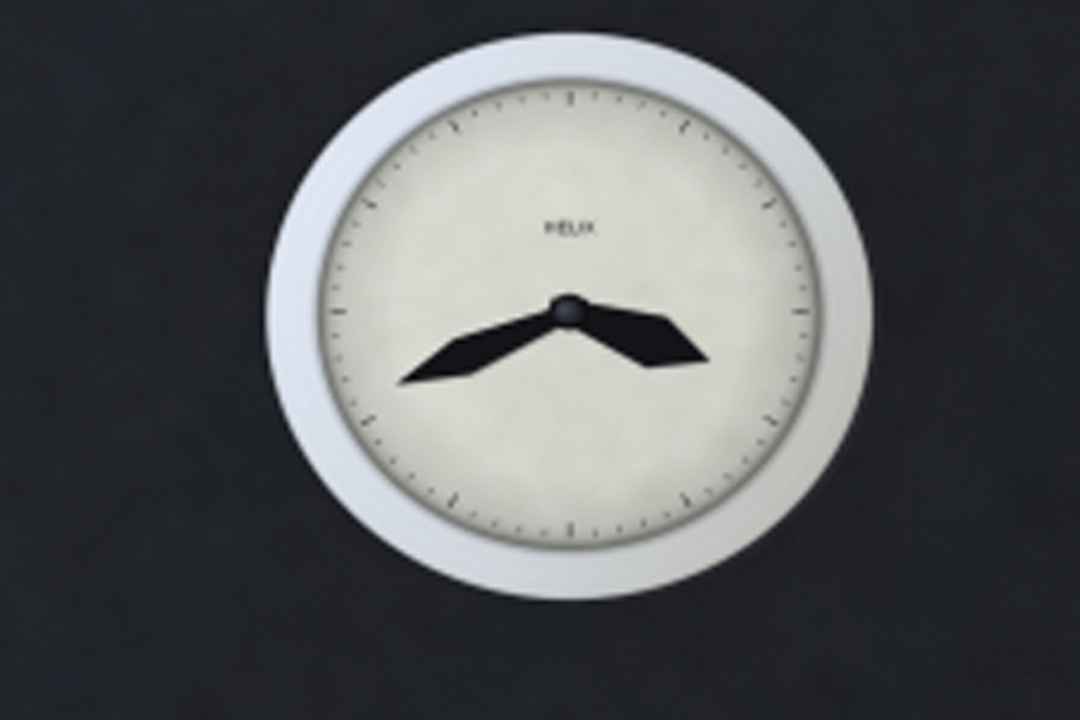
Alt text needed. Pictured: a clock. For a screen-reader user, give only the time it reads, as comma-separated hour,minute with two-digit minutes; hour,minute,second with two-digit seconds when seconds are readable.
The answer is 3,41
